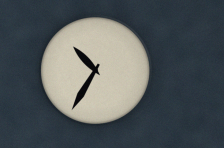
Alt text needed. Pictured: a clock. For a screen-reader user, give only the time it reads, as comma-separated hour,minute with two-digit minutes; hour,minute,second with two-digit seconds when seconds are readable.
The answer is 10,35
